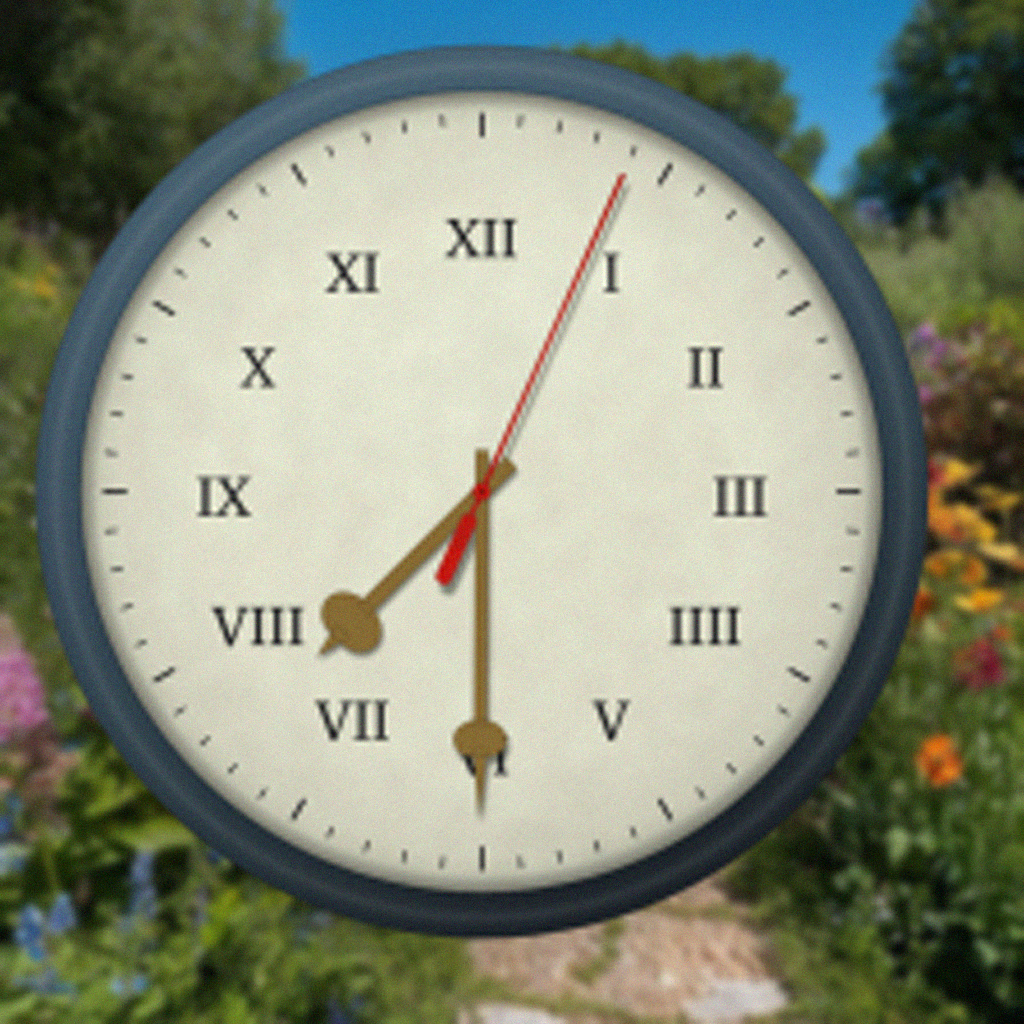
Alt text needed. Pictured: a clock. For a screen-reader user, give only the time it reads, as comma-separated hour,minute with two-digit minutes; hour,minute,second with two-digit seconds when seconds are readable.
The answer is 7,30,04
